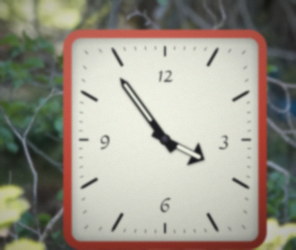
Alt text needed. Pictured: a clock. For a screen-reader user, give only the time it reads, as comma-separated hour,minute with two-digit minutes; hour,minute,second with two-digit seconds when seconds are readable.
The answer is 3,54
